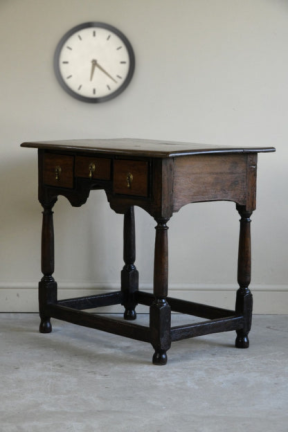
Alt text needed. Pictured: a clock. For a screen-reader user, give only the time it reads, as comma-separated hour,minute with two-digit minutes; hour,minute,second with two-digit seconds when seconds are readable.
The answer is 6,22
